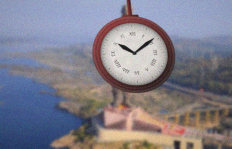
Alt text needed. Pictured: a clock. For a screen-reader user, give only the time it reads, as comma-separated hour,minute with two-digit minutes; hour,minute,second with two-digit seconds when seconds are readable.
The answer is 10,09
